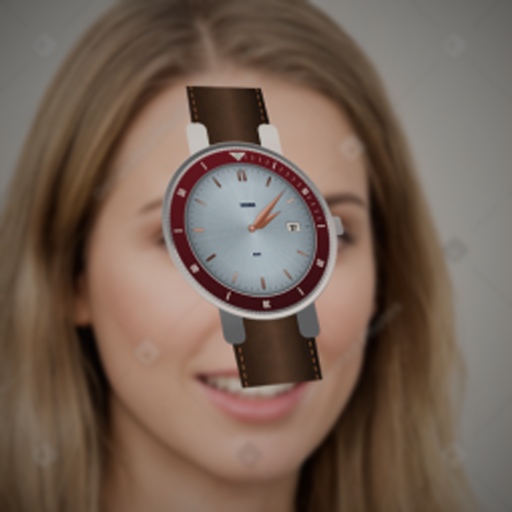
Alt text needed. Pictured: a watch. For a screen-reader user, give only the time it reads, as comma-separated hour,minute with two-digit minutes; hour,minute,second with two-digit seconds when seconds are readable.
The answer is 2,08
